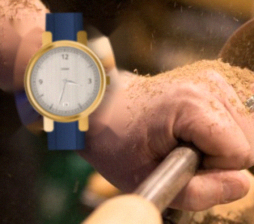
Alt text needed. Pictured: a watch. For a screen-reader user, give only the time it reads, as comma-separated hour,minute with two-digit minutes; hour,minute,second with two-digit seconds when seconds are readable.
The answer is 3,33
